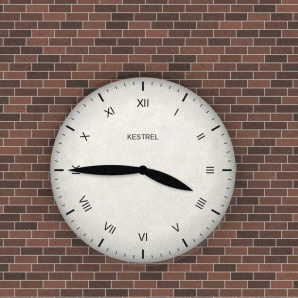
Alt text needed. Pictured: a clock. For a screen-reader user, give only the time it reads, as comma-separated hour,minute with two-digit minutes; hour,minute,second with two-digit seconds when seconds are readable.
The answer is 3,45
